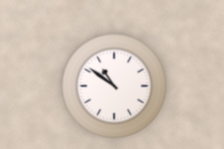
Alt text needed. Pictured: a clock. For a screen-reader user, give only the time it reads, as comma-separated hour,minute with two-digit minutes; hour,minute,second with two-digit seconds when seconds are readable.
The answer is 10,51
